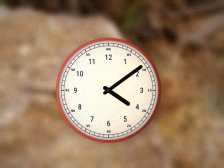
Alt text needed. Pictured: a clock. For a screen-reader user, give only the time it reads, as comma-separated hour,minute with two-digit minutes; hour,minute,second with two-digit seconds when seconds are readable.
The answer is 4,09
